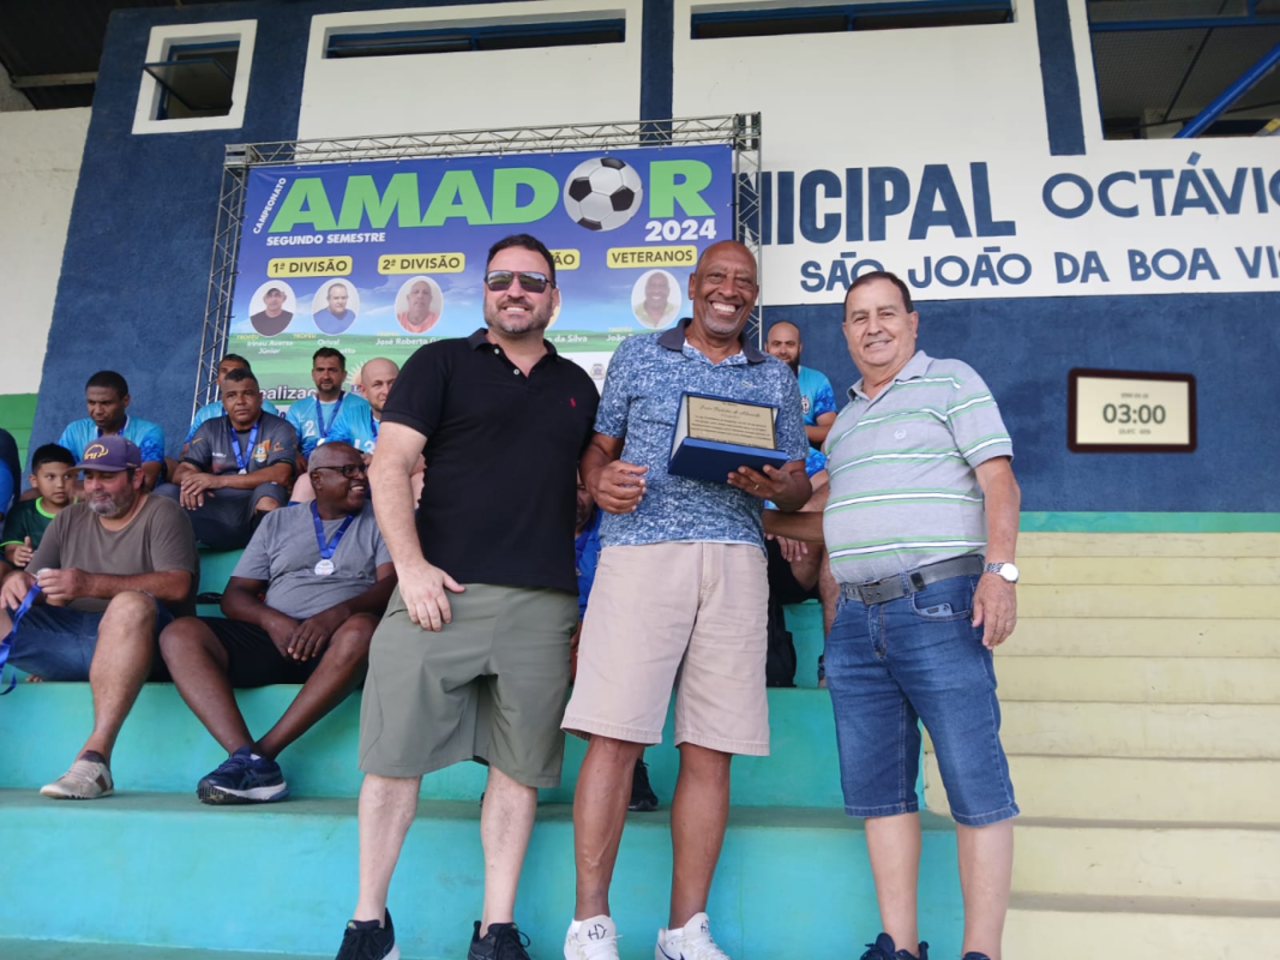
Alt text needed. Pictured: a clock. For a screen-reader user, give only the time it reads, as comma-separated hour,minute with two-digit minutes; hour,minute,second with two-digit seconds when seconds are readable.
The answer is 3,00
